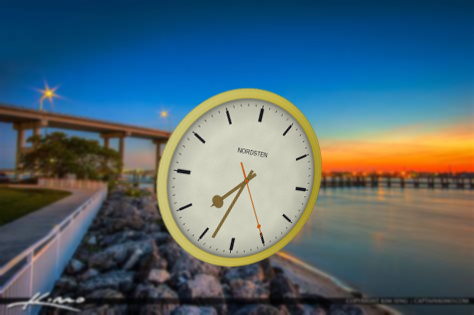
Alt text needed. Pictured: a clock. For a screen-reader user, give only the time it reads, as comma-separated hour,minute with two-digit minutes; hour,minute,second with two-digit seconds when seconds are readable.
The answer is 7,33,25
